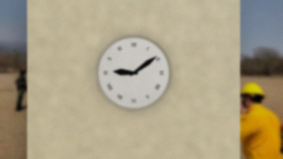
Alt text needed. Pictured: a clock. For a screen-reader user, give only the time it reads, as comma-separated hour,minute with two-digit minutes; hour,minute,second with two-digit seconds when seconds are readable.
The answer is 9,09
